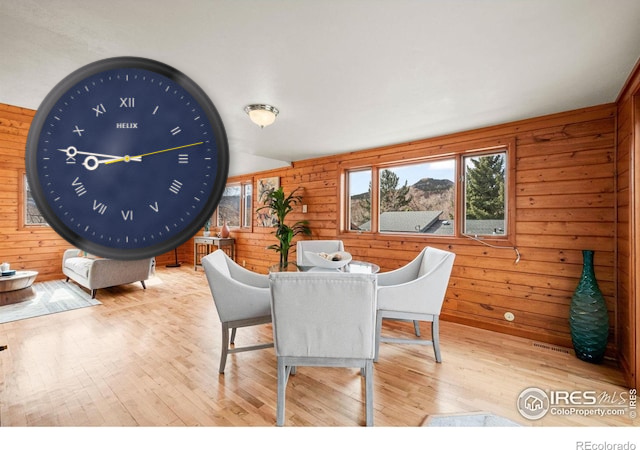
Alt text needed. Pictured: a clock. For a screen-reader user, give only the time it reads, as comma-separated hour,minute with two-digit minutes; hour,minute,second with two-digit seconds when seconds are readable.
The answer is 8,46,13
